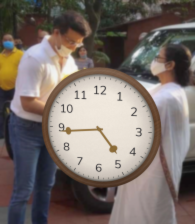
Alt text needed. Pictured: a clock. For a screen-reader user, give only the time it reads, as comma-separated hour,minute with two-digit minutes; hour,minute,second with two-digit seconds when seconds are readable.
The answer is 4,44
